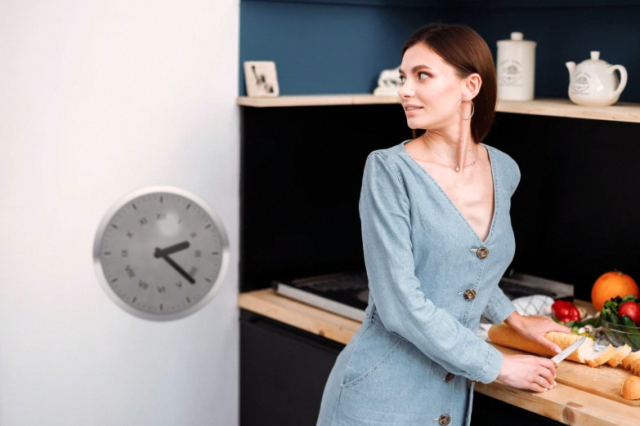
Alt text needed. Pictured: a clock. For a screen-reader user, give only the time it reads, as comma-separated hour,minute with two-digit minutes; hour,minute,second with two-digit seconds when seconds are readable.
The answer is 2,22
